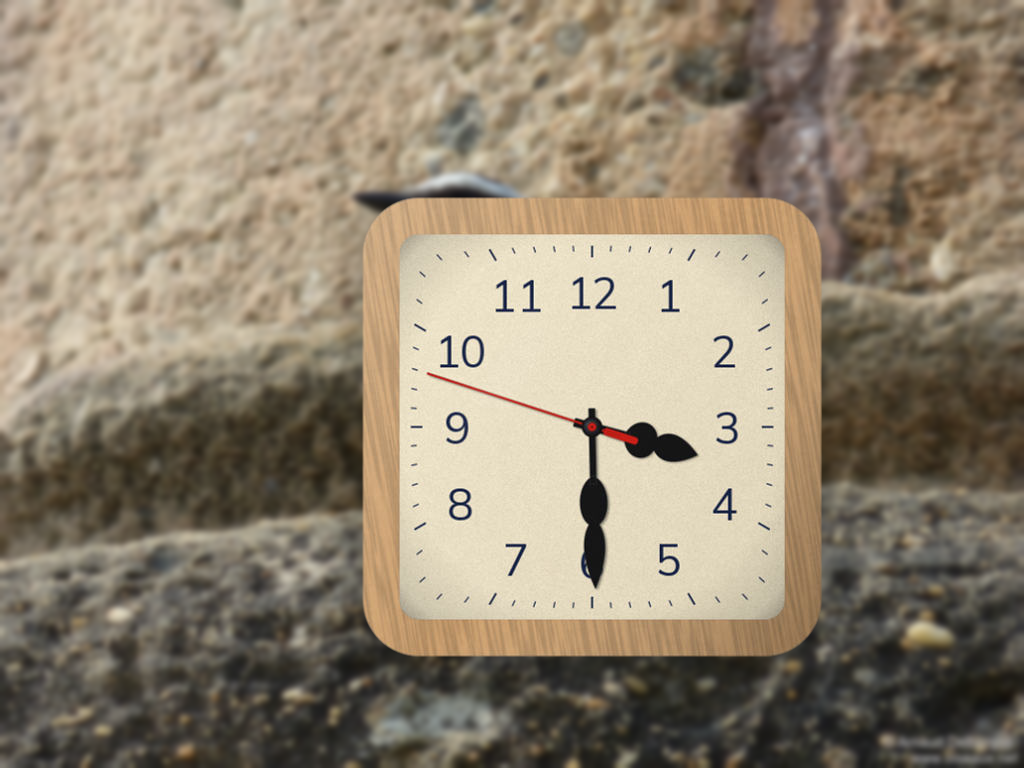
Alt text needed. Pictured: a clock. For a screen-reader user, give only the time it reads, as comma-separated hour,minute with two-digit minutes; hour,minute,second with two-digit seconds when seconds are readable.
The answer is 3,29,48
